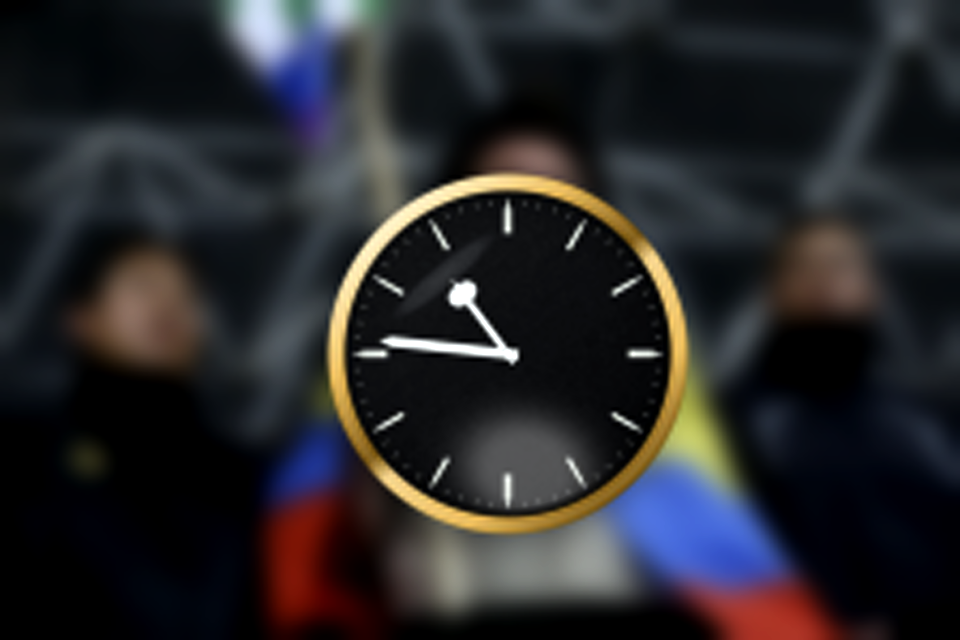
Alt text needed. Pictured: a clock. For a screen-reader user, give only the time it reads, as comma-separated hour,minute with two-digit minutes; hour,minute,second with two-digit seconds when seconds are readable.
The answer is 10,46
